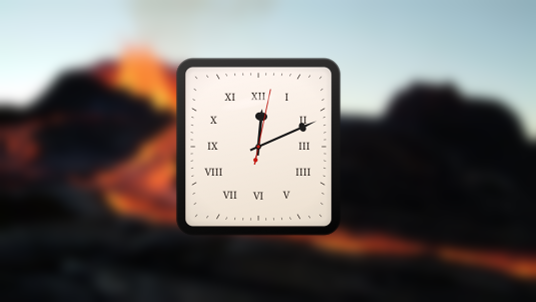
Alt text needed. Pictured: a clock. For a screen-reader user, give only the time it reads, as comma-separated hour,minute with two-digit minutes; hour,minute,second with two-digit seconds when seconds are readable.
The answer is 12,11,02
